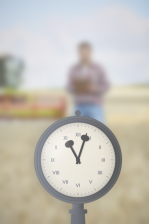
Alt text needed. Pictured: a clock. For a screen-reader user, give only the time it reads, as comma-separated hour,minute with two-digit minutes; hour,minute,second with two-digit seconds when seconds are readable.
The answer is 11,03
